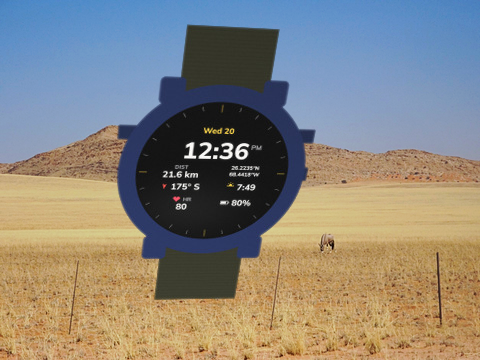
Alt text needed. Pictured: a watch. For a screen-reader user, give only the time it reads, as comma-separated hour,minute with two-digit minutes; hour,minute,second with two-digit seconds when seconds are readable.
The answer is 12,36
